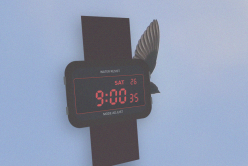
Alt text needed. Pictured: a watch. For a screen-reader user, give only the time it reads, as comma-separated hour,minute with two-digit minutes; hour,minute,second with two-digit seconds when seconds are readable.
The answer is 9,00,35
